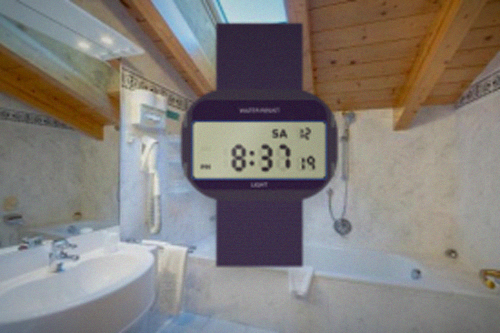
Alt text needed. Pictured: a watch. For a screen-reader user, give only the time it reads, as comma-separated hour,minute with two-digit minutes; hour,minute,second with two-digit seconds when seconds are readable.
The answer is 8,37,19
